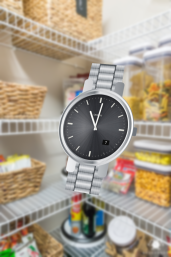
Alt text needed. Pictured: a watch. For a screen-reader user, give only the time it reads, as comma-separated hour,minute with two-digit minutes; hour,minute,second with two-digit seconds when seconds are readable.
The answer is 11,01
